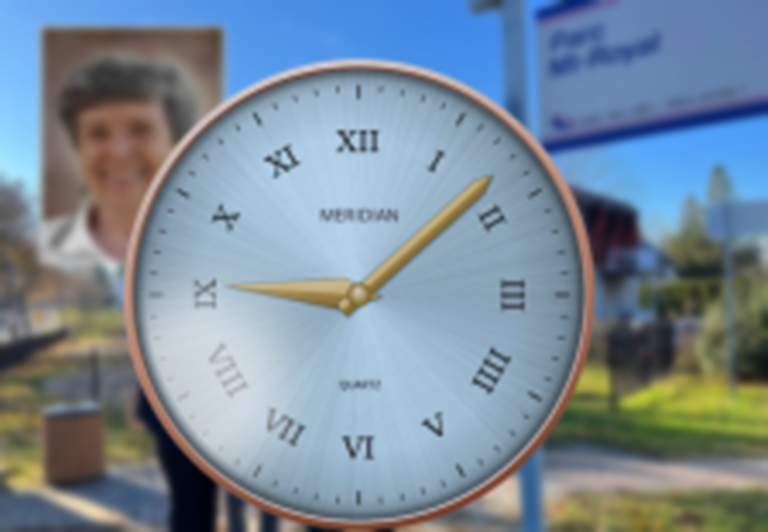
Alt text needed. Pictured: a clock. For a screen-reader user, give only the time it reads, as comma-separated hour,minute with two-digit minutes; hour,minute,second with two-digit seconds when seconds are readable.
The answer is 9,08
